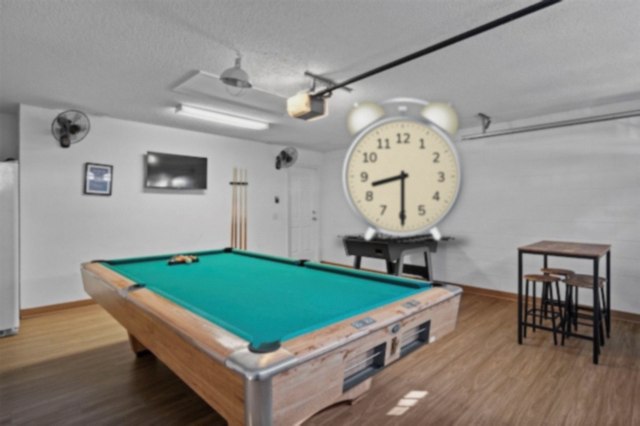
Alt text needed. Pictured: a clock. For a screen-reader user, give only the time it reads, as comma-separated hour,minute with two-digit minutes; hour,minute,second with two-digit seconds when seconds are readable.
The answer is 8,30
